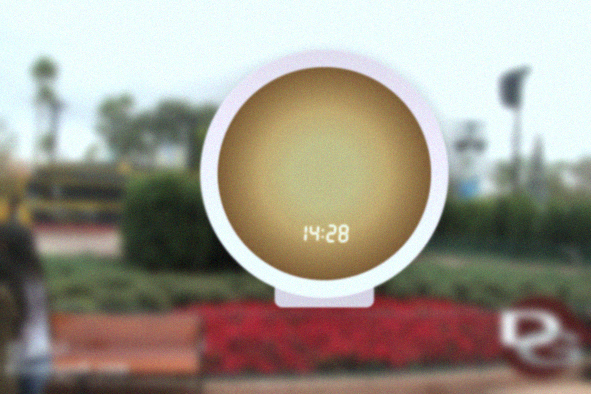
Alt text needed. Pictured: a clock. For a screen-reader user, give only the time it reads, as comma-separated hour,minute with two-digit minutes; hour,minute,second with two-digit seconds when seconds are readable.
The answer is 14,28
